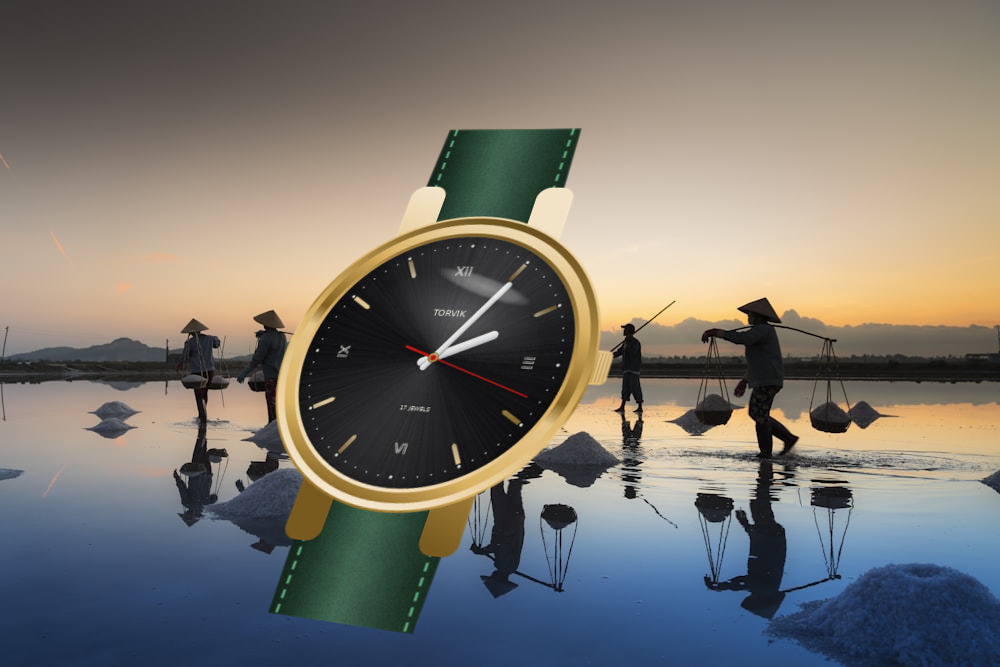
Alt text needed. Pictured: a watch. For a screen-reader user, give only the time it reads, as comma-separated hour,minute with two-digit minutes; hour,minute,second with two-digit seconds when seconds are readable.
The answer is 2,05,18
